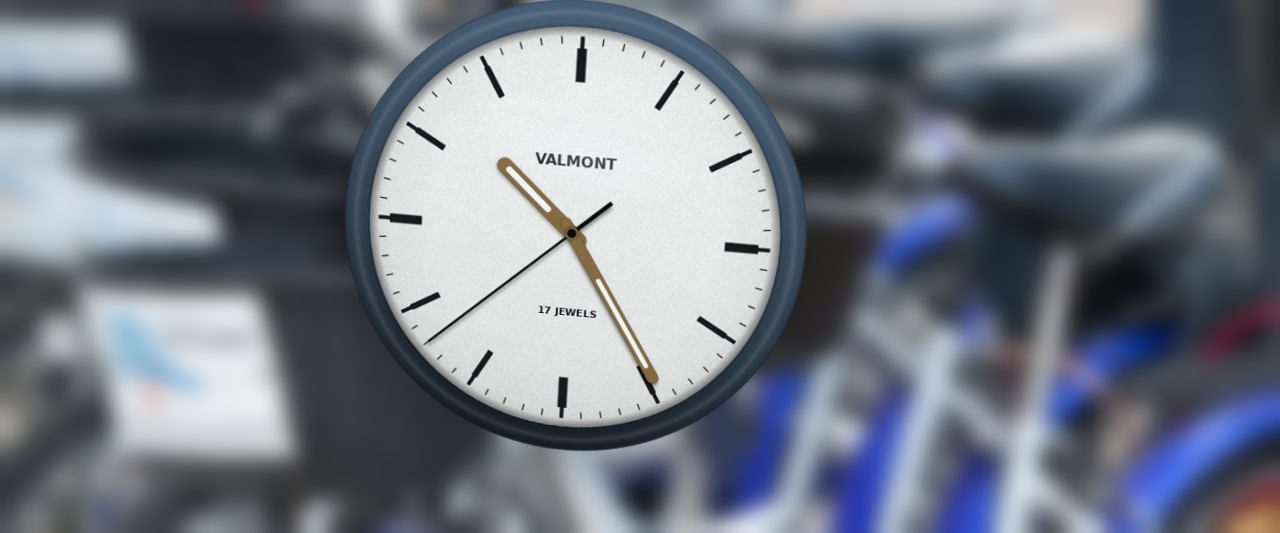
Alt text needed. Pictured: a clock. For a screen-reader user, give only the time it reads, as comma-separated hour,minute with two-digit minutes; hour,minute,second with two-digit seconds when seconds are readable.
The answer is 10,24,38
